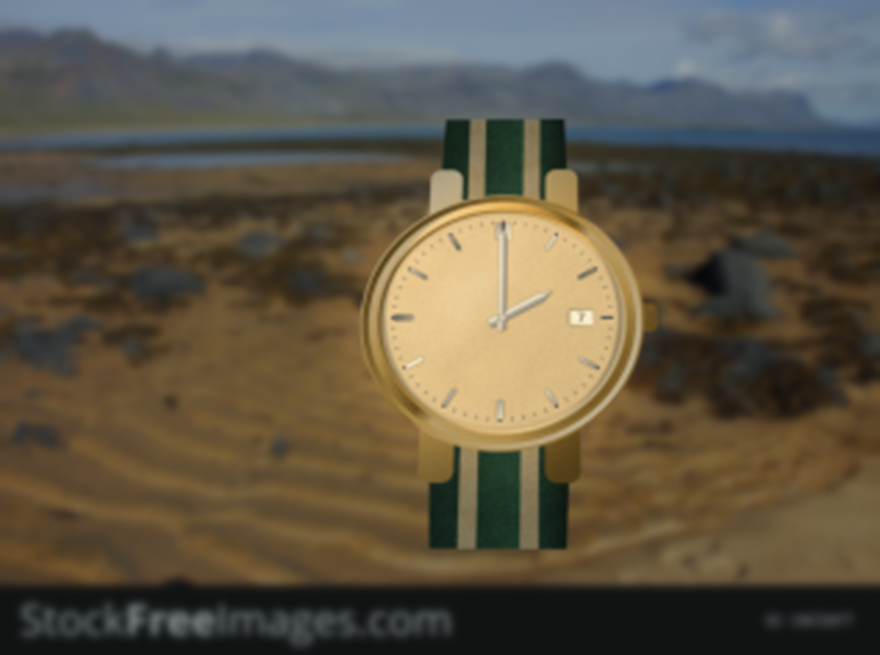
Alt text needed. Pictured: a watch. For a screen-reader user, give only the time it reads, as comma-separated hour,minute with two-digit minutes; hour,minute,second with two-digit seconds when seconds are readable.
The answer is 2,00
